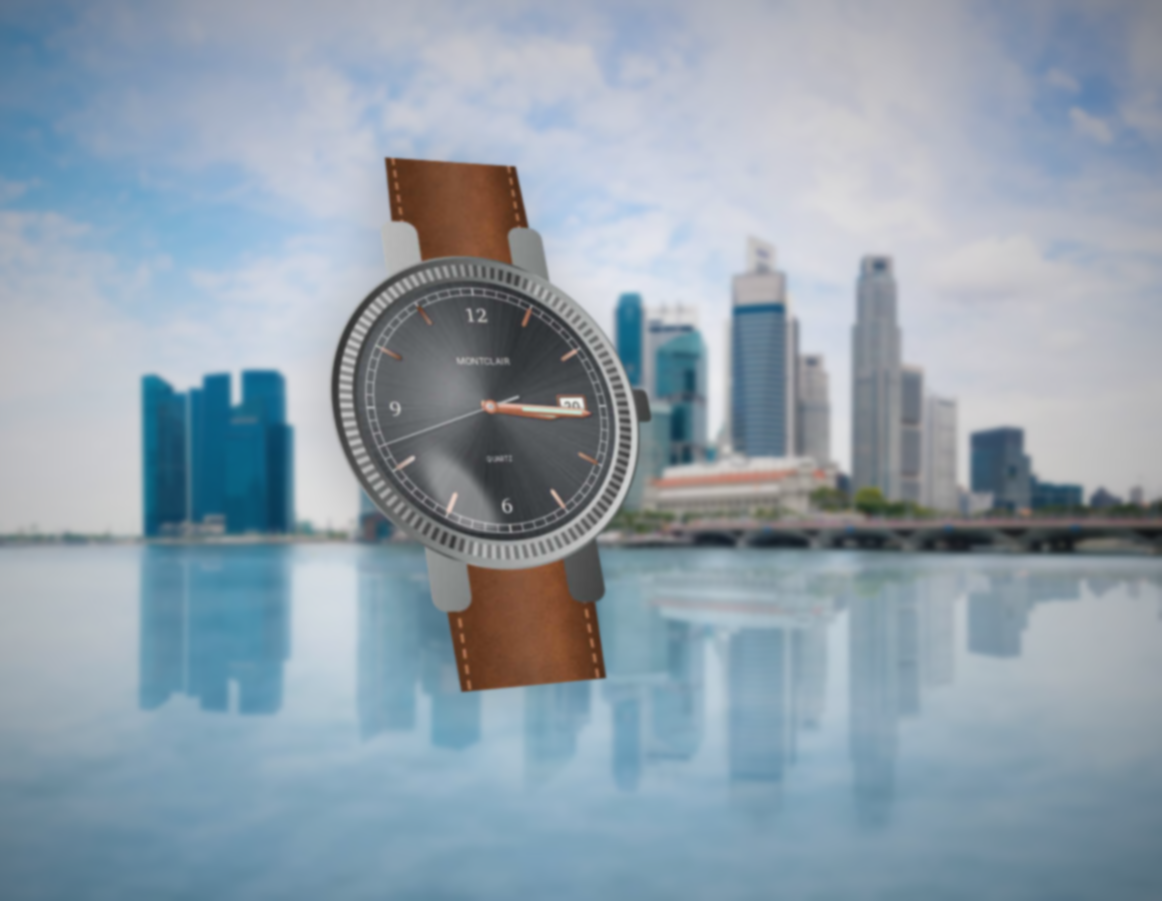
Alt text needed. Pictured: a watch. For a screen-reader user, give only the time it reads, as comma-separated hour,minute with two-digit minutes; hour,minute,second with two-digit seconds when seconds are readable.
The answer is 3,15,42
